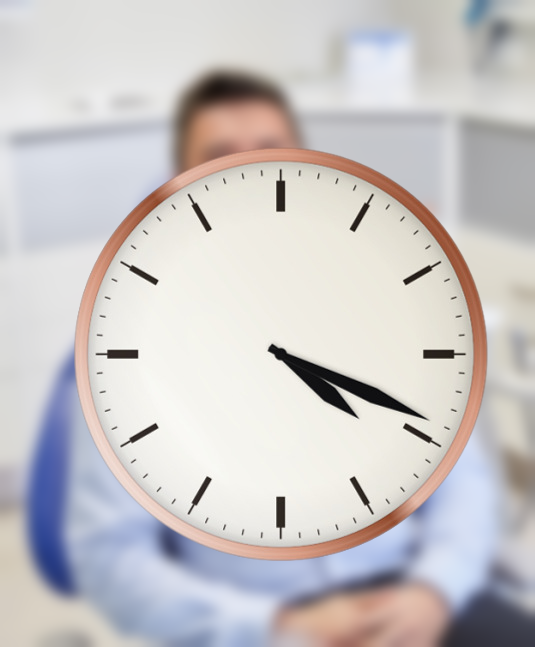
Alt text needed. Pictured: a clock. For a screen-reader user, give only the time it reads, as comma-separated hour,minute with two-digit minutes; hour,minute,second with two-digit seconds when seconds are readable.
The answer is 4,19
